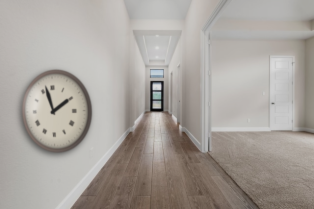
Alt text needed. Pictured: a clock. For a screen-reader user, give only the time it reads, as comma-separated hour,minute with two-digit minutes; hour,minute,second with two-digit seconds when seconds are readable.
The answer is 1,57
